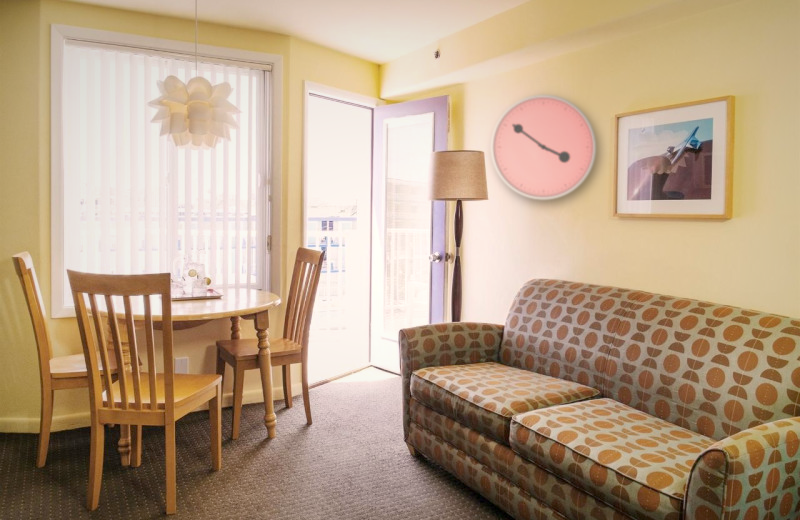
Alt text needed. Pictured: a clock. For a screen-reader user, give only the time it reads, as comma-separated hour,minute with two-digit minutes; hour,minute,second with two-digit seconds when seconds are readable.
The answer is 3,51
